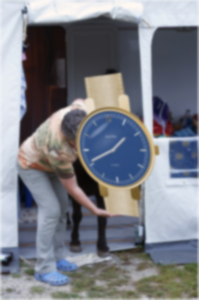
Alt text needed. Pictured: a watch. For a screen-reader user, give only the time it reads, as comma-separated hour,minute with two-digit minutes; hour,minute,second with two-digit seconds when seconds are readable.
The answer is 1,41
